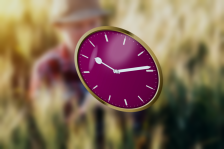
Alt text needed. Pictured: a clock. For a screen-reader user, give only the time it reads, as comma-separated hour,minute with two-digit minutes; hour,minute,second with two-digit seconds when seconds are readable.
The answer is 10,14
